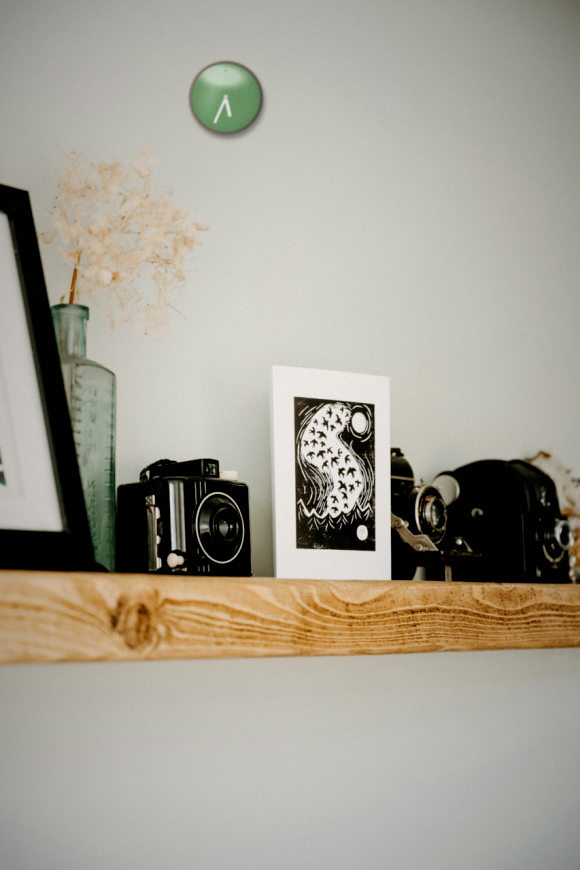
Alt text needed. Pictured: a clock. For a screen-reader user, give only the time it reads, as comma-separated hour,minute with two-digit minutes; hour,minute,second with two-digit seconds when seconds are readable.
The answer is 5,34
